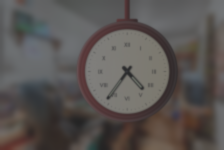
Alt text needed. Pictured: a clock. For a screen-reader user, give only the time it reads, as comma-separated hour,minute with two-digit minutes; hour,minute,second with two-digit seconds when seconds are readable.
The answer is 4,36
